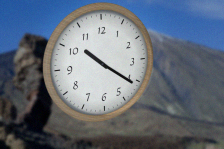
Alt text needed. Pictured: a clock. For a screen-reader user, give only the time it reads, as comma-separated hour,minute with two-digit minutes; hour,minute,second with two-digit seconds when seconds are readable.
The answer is 10,21
